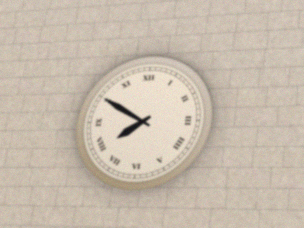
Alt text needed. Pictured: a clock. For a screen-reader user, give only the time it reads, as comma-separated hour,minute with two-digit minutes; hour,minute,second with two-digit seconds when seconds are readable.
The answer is 7,50
